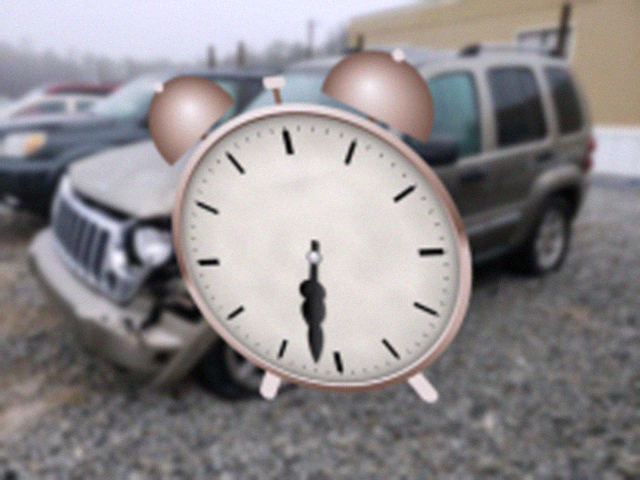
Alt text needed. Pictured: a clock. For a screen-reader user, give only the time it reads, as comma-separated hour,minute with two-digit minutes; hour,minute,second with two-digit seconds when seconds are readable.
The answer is 6,32
